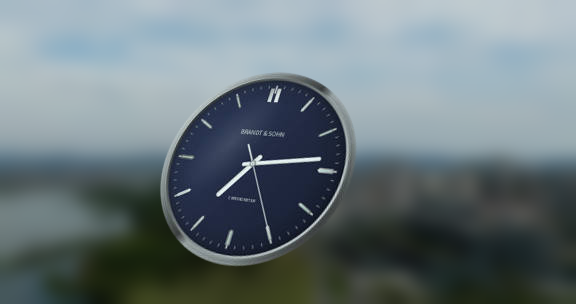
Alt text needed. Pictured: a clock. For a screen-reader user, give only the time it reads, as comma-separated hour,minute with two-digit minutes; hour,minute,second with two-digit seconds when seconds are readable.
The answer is 7,13,25
